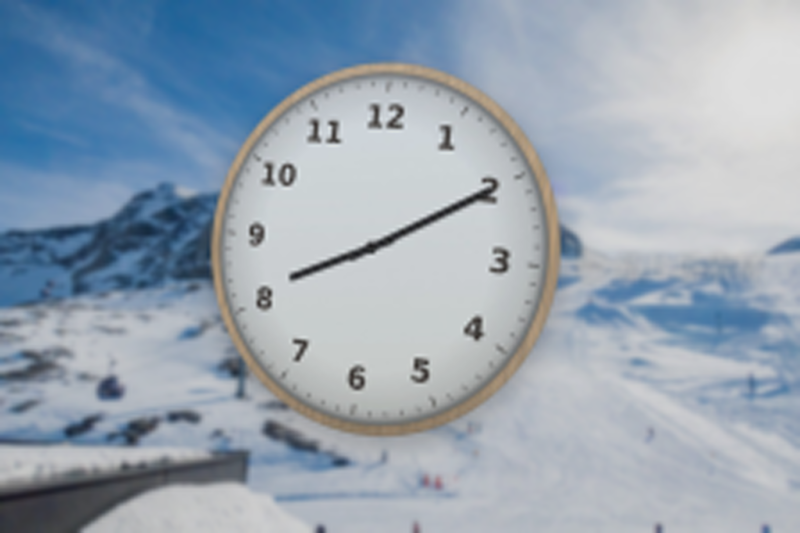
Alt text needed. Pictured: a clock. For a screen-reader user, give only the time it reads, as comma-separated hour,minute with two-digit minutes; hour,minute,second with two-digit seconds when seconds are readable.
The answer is 8,10
